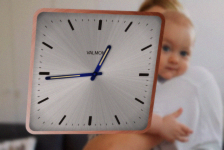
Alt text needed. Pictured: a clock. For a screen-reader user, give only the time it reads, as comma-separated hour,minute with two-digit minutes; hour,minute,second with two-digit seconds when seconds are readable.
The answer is 12,44
